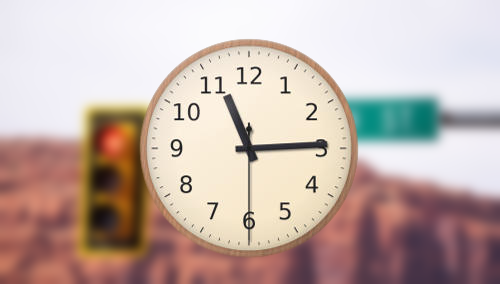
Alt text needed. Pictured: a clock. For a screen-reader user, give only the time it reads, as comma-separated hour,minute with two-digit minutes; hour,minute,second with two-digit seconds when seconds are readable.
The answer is 11,14,30
